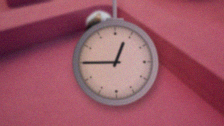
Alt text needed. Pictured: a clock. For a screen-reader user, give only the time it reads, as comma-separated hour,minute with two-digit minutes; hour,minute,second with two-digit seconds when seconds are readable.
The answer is 12,45
